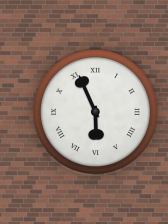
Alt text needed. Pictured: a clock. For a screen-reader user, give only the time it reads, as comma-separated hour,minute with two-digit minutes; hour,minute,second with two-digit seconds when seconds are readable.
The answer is 5,56
